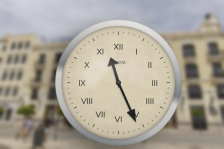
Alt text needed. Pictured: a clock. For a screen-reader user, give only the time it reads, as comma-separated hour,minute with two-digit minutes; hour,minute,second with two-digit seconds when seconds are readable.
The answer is 11,26
